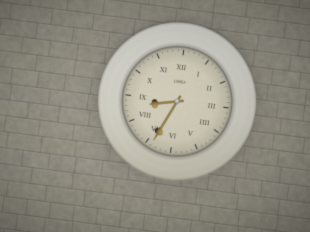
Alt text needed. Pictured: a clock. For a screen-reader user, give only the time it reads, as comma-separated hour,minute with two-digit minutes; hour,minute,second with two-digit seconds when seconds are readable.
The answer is 8,34
